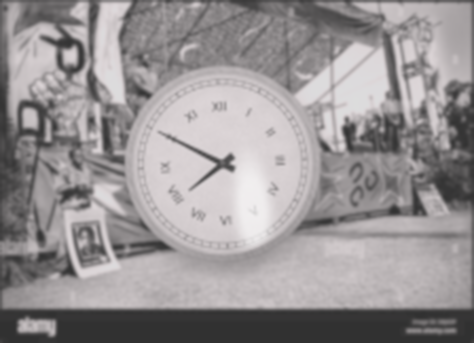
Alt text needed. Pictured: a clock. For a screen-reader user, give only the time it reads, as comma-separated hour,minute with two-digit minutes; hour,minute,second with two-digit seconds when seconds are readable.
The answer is 7,50
